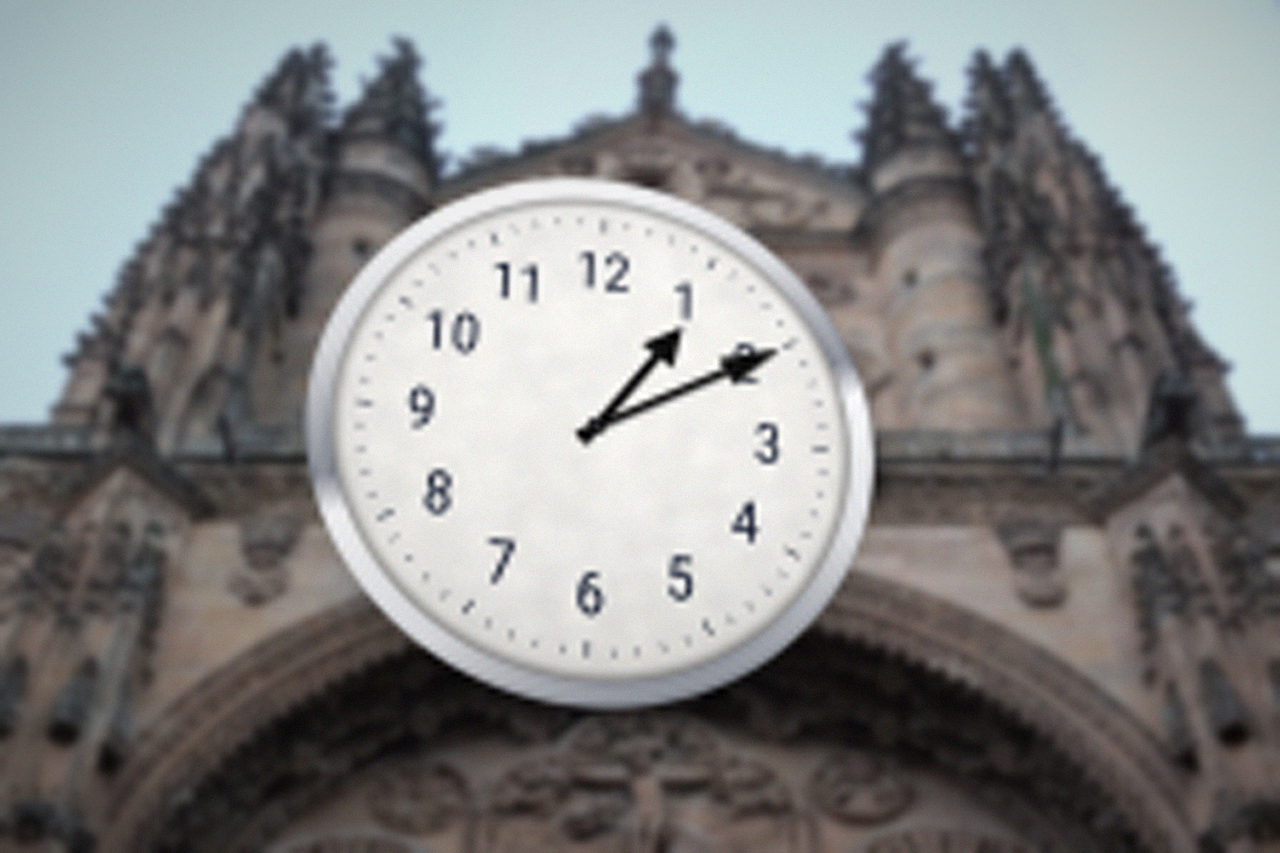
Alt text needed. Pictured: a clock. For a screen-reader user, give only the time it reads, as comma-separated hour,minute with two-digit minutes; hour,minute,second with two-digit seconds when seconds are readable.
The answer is 1,10
